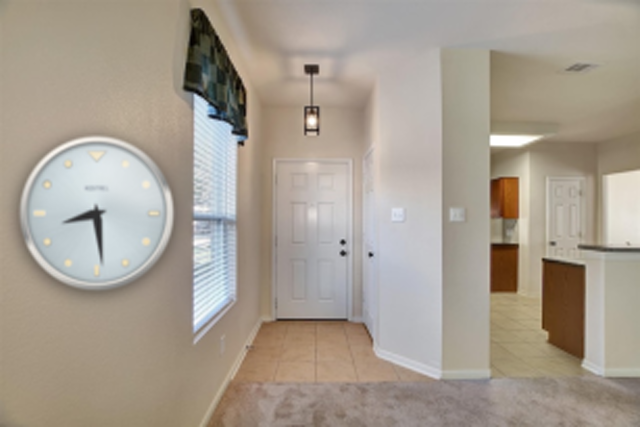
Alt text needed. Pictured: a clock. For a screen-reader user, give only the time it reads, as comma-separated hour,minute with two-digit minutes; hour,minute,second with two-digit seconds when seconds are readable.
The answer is 8,29
